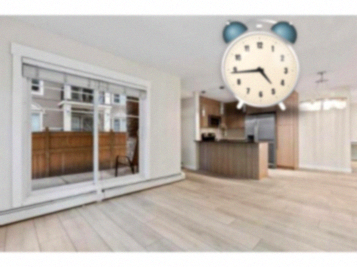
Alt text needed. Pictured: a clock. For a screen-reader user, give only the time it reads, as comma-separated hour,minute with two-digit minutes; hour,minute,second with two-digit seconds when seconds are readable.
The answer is 4,44
